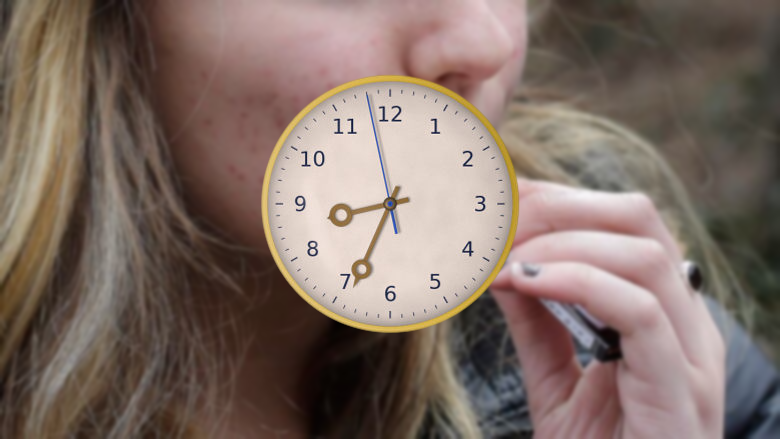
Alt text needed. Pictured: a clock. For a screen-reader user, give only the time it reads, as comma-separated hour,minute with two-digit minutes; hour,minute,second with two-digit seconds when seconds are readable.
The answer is 8,33,58
